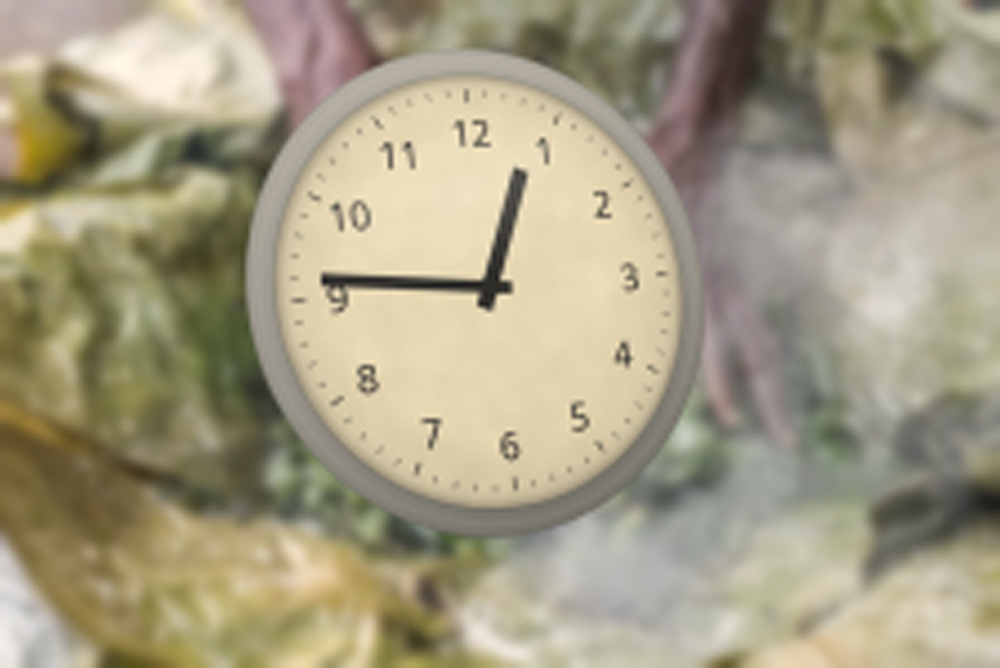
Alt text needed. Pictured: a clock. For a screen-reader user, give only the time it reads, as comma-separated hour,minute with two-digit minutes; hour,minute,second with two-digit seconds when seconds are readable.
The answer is 12,46
